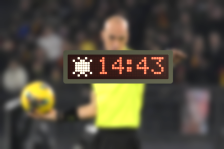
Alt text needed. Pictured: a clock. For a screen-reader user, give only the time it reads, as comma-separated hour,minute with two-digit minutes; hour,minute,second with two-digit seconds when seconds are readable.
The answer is 14,43
